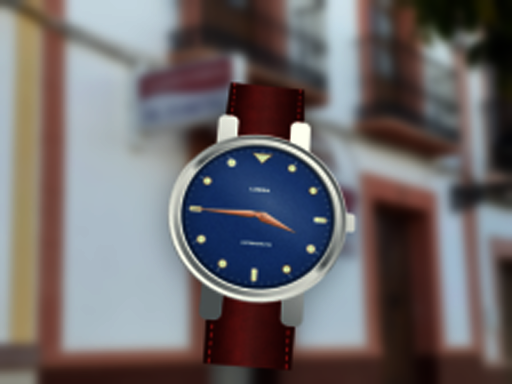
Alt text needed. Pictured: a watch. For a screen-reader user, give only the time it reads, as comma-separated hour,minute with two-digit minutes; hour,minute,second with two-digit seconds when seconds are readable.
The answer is 3,45
